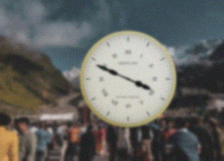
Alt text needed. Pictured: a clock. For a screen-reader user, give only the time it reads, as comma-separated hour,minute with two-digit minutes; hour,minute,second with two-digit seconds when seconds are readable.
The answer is 3,49
